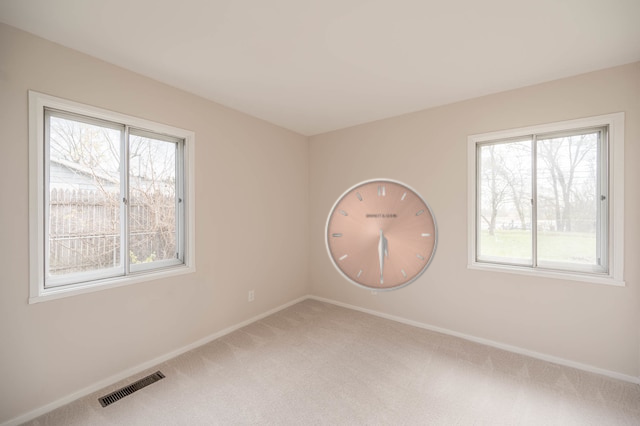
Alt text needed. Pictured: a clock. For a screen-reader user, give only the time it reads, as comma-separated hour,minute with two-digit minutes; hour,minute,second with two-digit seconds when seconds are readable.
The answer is 5,30
